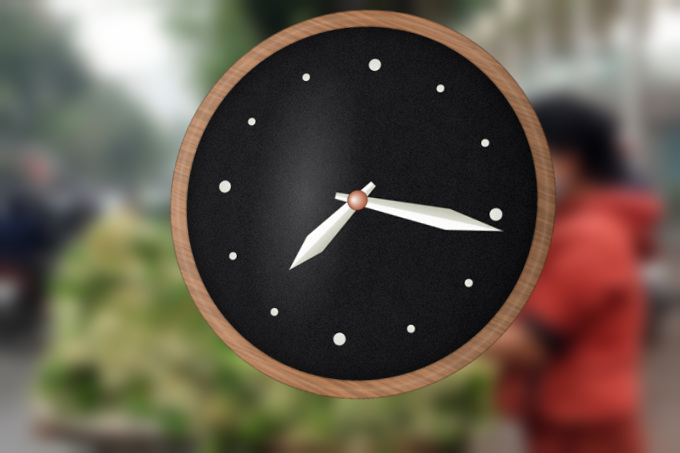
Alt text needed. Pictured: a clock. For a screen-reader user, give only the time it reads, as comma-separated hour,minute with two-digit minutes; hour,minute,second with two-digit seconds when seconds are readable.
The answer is 7,16
